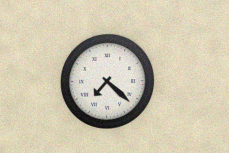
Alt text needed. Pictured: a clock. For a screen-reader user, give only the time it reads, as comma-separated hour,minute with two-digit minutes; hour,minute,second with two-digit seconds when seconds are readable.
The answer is 7,22
